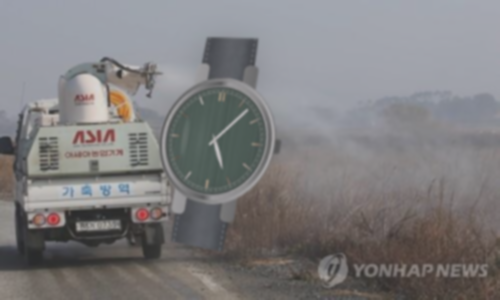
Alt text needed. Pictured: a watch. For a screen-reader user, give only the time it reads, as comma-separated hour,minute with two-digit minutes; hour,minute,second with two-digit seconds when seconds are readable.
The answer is 5,07
